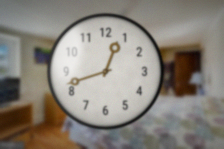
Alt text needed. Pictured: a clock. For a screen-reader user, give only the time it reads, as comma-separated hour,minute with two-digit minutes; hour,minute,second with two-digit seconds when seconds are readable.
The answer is 12,42
